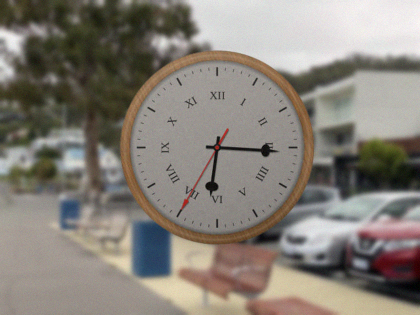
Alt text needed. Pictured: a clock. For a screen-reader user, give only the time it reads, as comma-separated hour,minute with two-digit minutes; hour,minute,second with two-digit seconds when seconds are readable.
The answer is 6,15,35
